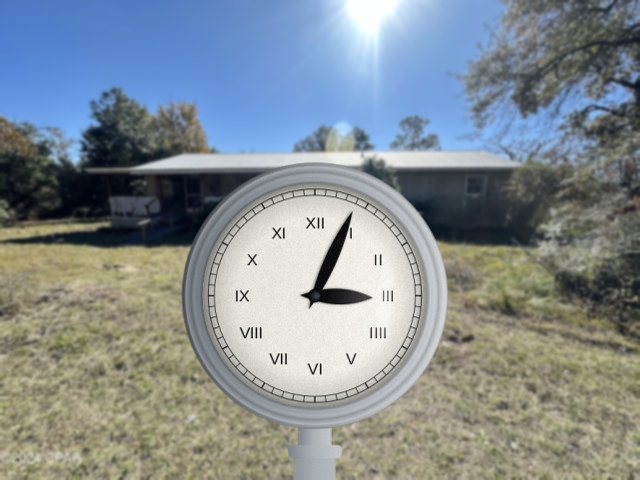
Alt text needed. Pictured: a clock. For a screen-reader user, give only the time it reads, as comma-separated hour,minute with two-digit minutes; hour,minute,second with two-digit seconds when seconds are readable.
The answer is 3,04
